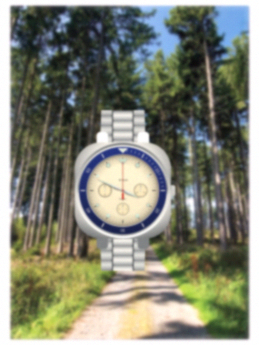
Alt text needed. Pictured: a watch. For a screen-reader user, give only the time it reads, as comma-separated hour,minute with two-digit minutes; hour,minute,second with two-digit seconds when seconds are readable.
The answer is 3,49
